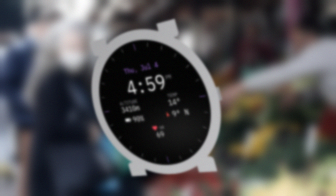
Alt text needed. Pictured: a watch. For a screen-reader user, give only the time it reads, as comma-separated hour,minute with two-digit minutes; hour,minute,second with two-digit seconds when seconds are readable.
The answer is 4,59
